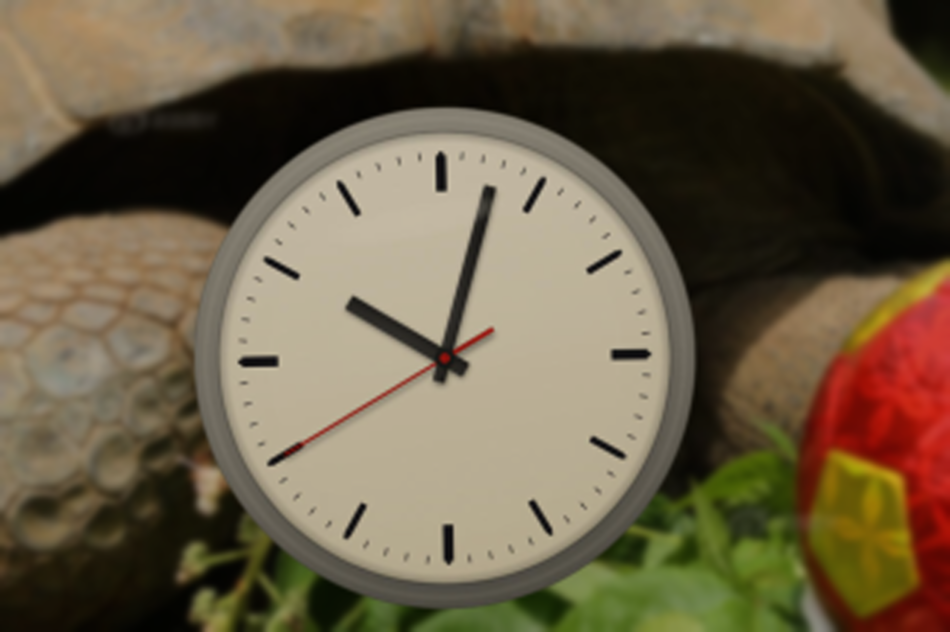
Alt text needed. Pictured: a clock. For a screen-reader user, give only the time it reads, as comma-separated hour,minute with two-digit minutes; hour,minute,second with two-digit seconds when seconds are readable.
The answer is 10,02,40
